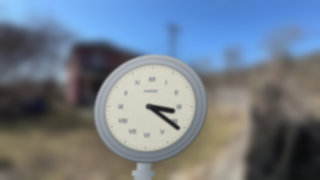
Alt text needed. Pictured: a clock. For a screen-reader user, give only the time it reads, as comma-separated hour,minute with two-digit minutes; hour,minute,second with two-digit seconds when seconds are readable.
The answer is 3,21
